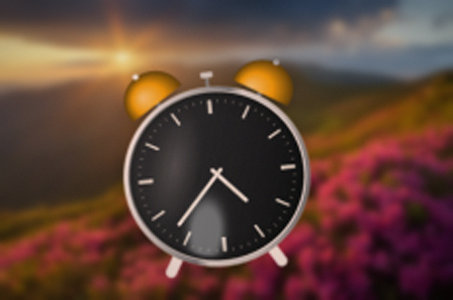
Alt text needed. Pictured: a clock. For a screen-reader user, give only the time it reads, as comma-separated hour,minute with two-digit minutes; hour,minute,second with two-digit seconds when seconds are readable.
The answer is 4,37
